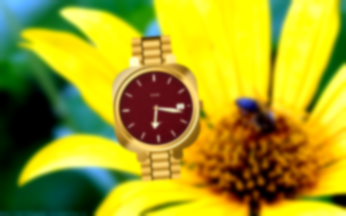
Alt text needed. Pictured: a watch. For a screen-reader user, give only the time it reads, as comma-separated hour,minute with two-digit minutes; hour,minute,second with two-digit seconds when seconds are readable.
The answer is 6,17
